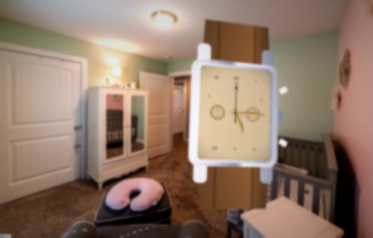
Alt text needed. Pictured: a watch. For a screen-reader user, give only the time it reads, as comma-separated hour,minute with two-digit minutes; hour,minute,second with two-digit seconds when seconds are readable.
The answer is 5,15
